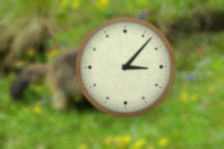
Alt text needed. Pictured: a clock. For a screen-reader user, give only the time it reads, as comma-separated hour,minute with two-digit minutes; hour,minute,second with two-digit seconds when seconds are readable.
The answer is 3,07
